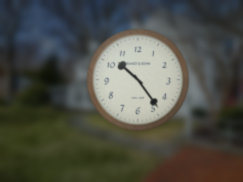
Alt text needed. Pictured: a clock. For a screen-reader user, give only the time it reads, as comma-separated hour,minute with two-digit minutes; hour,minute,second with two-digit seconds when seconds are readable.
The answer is 10,24
